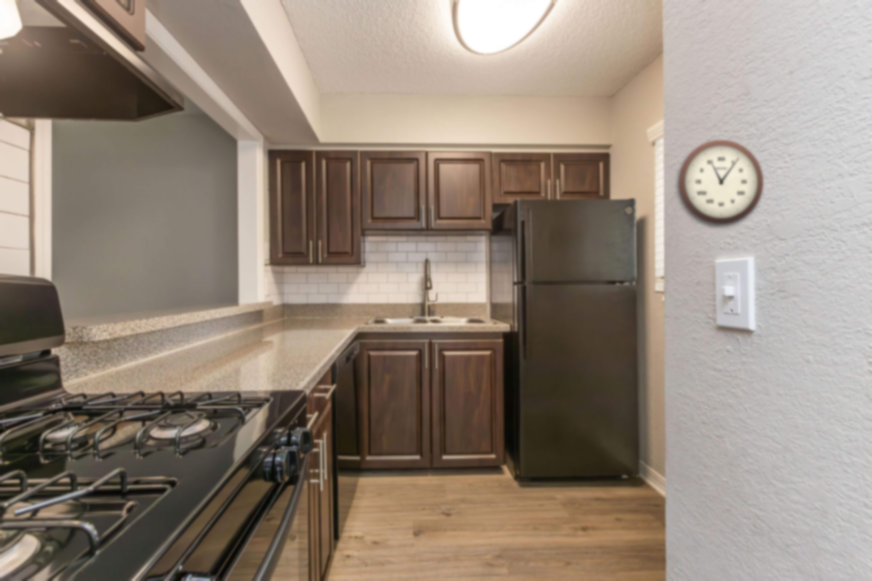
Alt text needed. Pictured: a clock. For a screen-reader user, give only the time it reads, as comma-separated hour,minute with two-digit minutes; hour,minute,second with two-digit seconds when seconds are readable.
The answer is 11,06
